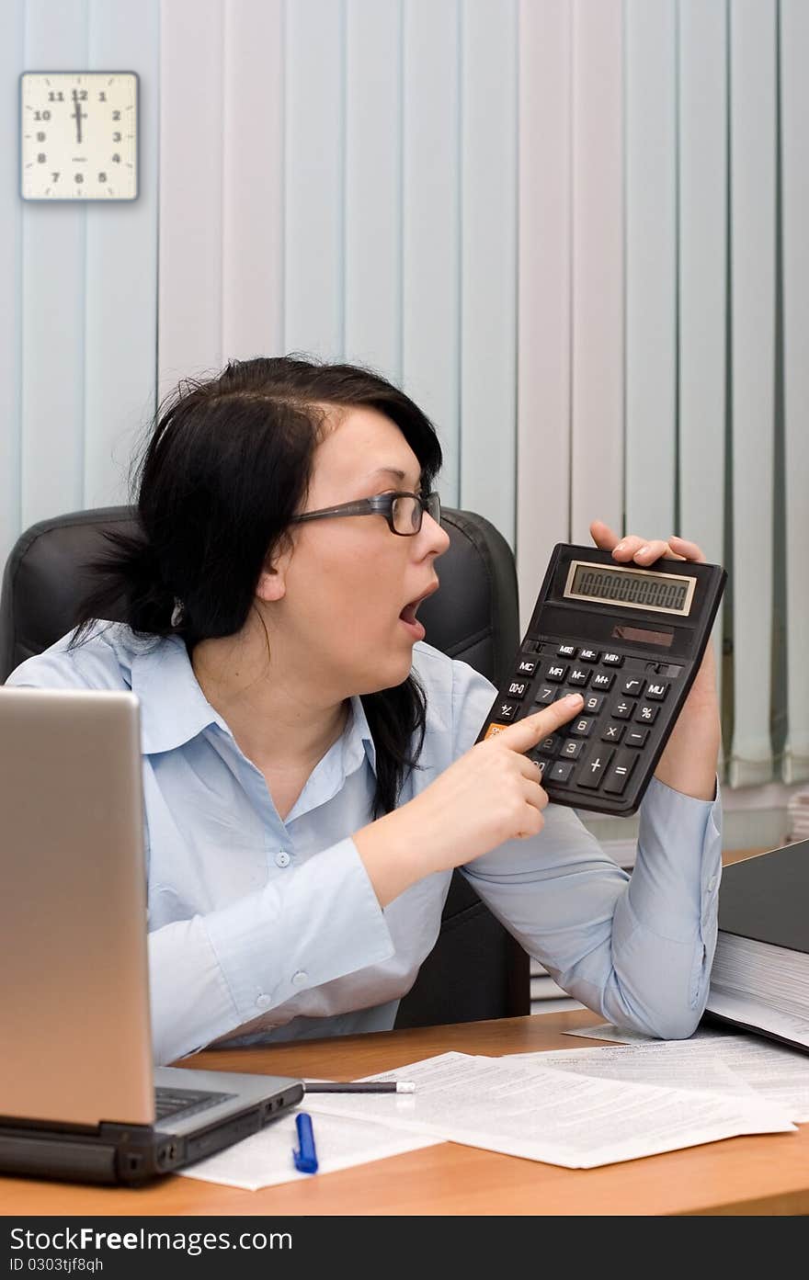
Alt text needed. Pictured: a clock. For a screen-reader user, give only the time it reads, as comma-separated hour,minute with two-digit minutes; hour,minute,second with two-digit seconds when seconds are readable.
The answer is 11,59
